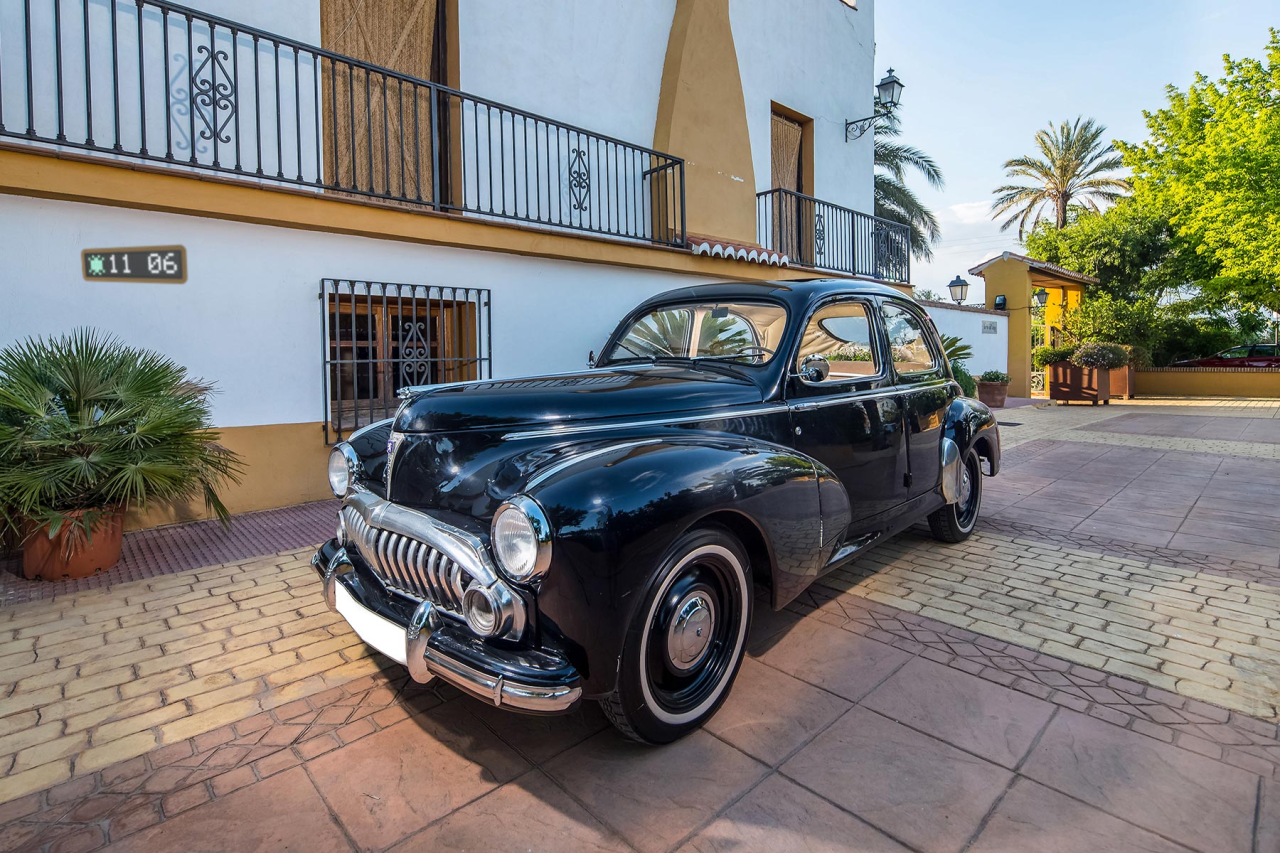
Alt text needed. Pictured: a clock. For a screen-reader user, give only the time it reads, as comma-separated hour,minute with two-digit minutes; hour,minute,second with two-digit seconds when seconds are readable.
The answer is 11,06
